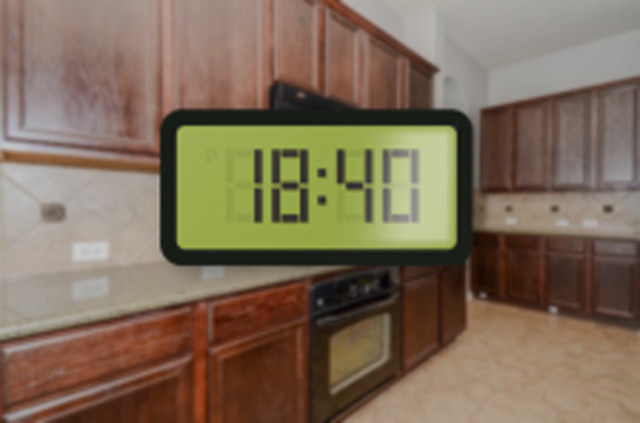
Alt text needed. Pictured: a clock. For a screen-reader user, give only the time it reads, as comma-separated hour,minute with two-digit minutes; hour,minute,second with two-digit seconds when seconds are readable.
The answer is 18,40
